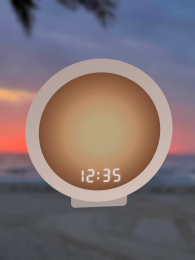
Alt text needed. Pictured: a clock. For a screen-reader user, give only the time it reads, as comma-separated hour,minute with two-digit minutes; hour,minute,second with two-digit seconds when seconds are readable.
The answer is 12,35
